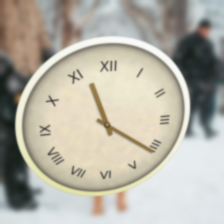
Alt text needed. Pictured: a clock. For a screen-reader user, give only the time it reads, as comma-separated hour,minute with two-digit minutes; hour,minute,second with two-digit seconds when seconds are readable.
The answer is 11,21
